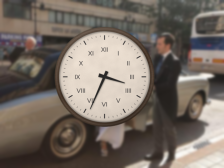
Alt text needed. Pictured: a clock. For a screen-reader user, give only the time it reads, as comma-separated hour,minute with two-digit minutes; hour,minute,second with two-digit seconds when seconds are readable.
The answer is 3,34
